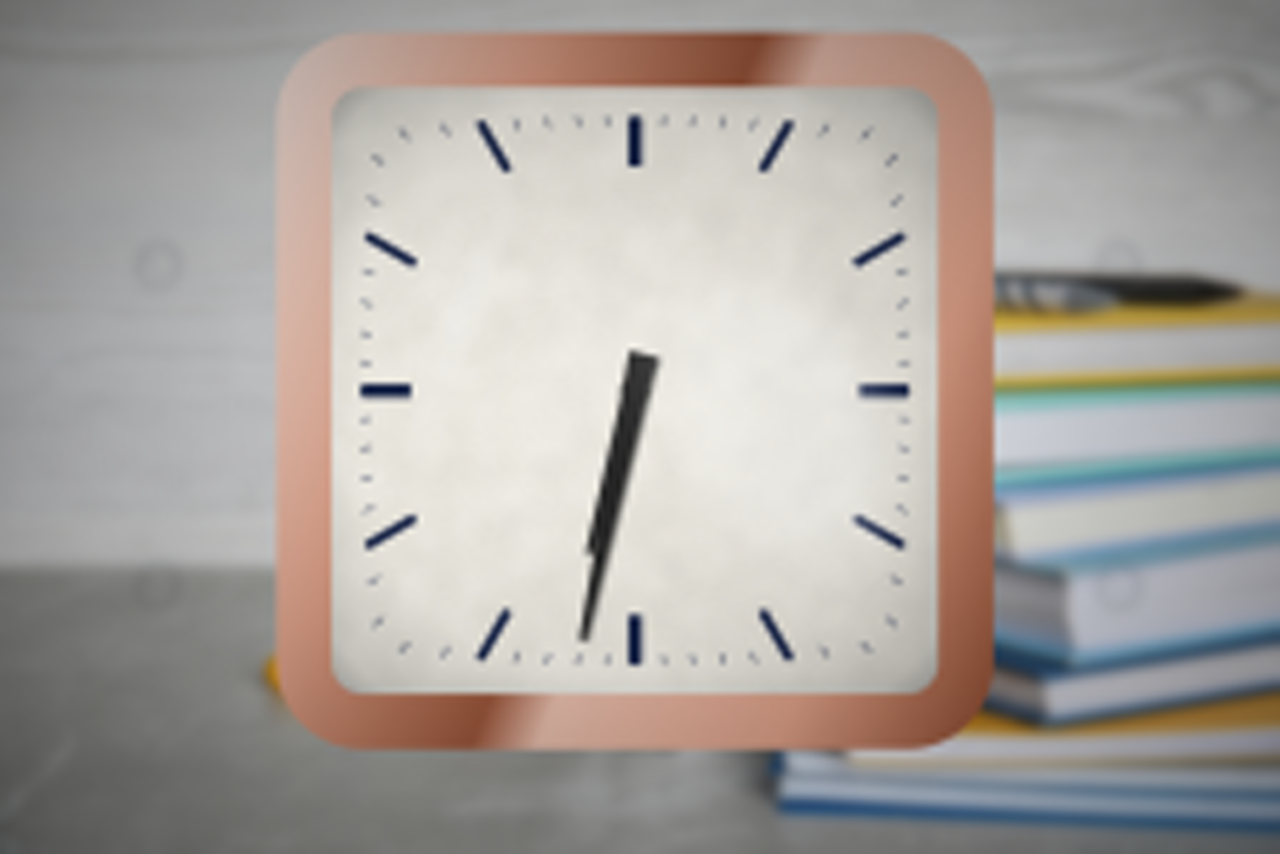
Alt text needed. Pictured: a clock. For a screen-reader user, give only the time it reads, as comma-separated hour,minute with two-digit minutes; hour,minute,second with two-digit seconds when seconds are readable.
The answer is 6,32
